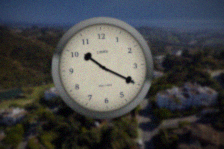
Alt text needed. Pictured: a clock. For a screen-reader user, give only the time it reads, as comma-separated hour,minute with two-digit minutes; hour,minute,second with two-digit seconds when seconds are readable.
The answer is 10,20
